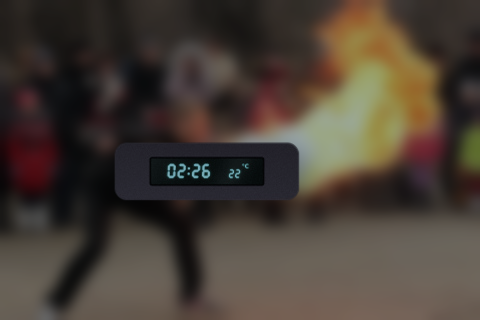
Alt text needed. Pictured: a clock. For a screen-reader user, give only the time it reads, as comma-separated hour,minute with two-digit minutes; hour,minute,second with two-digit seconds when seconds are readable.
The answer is 2,26
